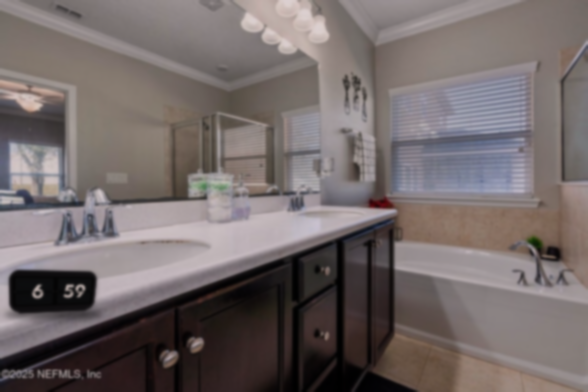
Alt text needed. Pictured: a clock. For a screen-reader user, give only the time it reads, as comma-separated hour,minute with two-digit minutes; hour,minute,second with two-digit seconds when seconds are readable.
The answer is 6,59
